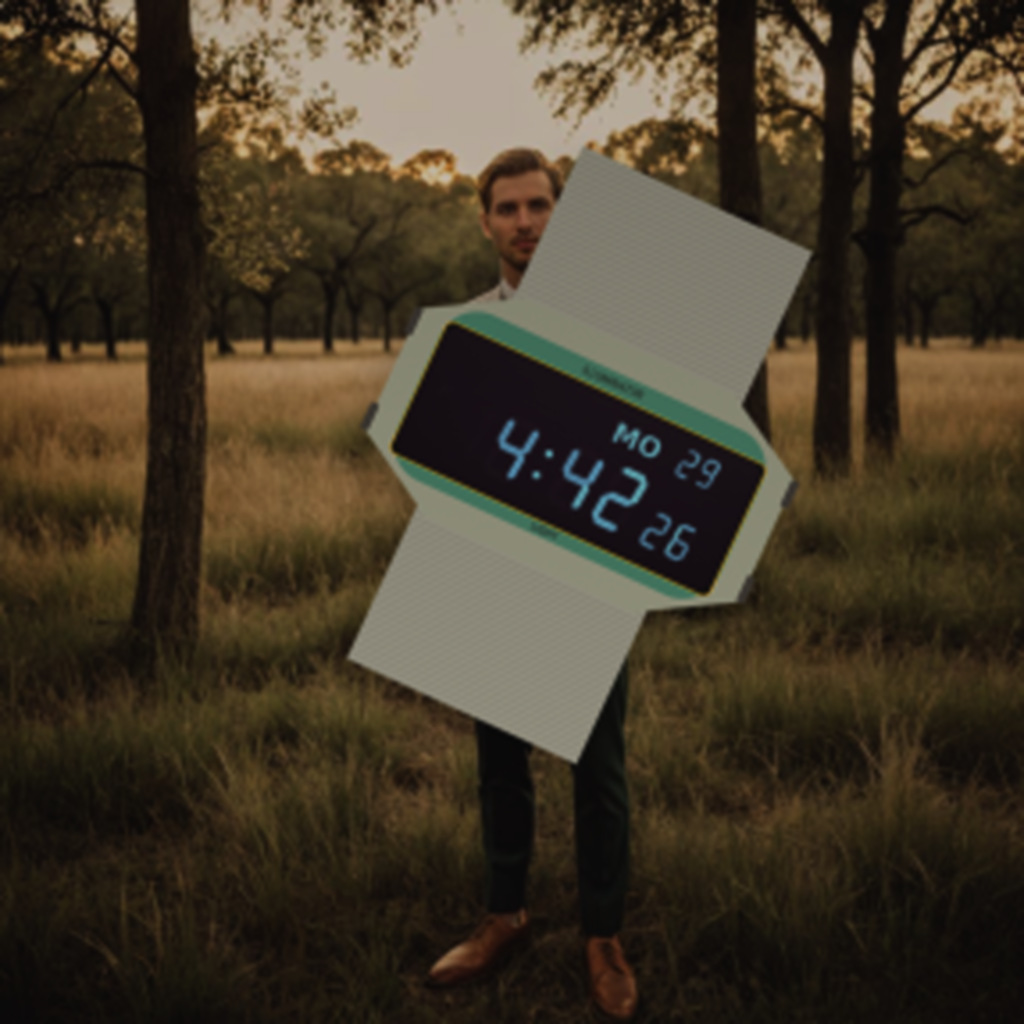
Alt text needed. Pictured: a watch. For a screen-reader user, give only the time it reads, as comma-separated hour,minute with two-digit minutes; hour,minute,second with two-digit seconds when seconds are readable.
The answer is 4,42,26
